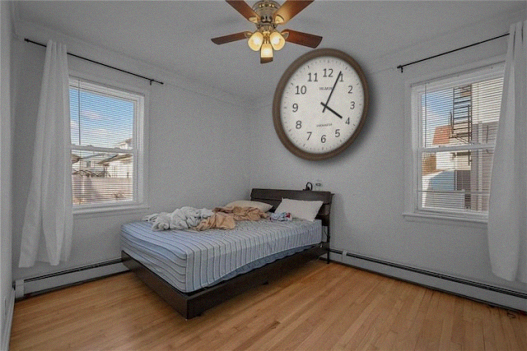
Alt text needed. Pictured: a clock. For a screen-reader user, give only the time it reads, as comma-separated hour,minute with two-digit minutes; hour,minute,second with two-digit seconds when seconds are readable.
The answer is 4,04
